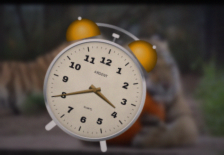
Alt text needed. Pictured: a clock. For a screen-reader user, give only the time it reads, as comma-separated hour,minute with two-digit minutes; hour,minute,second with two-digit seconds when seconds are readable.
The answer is 3,40
